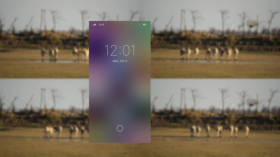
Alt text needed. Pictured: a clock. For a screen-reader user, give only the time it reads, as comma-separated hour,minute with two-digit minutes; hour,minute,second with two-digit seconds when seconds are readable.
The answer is 12,01
